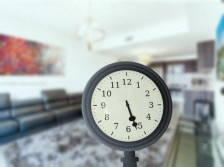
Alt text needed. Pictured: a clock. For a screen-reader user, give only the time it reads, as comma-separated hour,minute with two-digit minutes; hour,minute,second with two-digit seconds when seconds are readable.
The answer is 5,27
